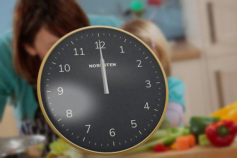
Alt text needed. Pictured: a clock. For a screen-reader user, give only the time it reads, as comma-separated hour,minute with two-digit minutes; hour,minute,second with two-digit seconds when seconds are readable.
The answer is 12,00
